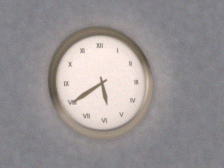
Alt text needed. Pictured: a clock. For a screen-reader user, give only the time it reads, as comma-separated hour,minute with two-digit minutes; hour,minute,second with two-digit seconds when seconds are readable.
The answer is 5,40
